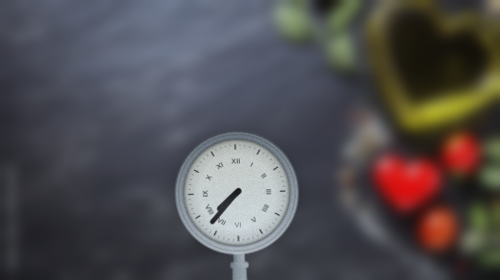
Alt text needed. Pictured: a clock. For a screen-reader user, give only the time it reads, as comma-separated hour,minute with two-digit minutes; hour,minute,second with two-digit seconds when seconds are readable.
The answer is 7,37
